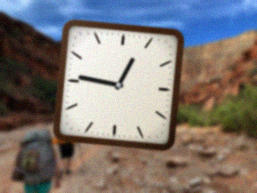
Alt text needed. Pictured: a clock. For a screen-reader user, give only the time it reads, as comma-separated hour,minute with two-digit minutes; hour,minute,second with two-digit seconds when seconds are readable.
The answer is 12,46
